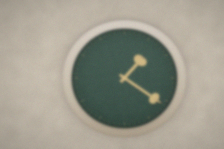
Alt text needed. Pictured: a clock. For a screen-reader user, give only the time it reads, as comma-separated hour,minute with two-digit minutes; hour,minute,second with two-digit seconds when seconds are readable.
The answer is 1,21
